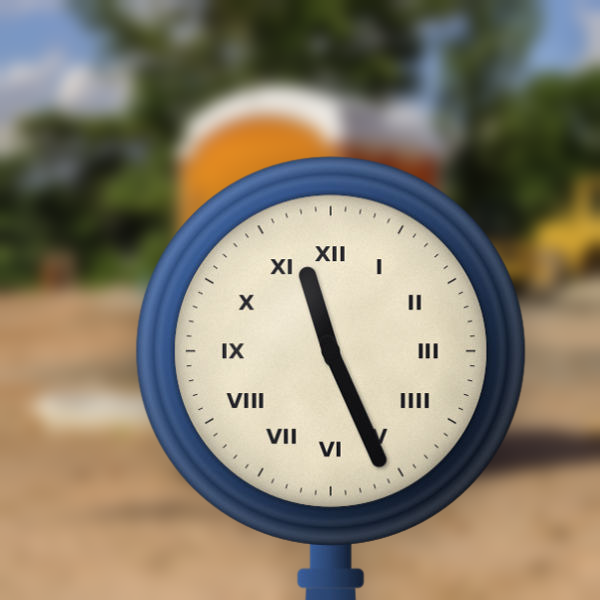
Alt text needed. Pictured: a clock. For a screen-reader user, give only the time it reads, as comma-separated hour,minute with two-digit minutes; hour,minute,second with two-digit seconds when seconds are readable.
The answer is 11,26
